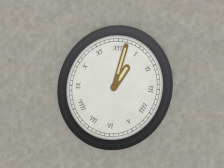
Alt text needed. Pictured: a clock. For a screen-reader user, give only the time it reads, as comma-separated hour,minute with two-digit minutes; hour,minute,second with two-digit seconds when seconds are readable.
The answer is 1,02
